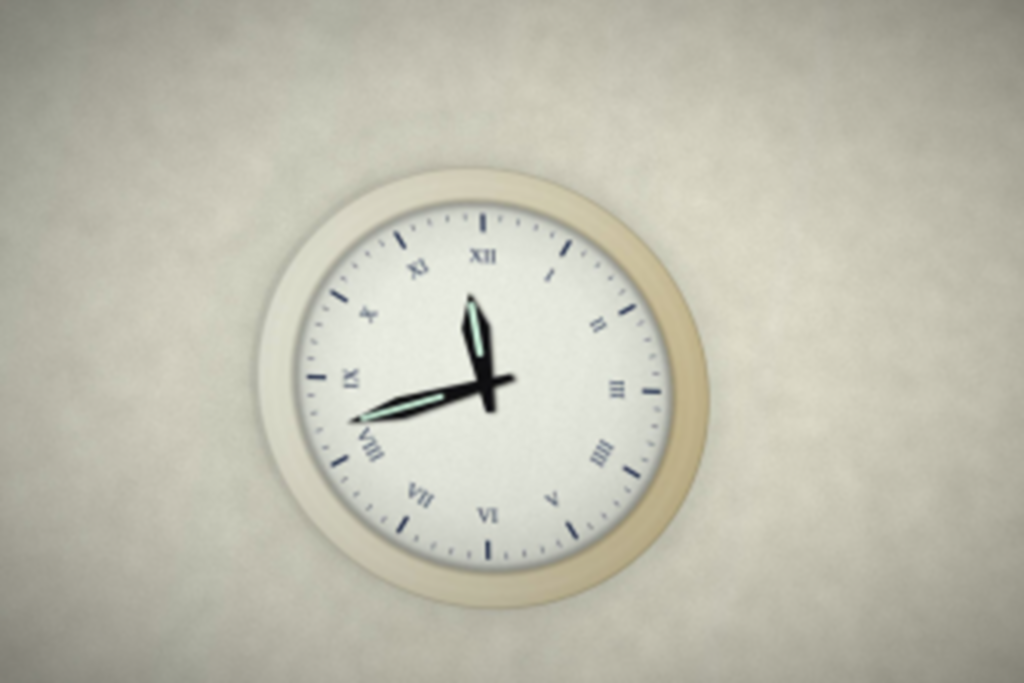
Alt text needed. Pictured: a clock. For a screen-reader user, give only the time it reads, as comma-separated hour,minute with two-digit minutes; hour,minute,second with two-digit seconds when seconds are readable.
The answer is 11,42
